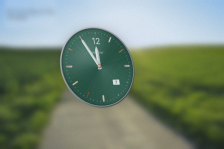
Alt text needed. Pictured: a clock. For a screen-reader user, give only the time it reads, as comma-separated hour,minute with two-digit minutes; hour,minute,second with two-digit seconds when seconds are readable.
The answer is 11,55
